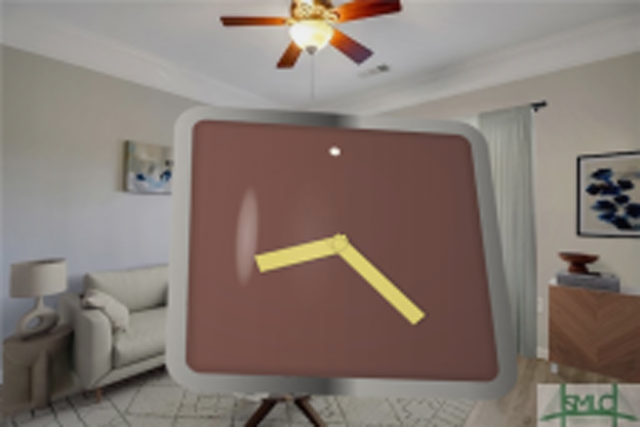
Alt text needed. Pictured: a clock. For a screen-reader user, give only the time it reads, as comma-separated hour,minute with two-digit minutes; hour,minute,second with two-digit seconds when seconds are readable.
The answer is 8,23
